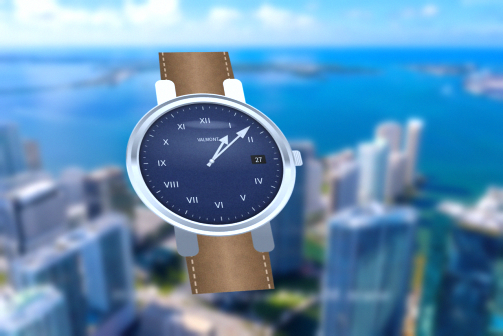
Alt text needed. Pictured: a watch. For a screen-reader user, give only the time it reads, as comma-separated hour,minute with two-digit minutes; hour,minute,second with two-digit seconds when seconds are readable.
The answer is 1,08
